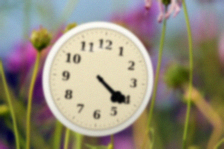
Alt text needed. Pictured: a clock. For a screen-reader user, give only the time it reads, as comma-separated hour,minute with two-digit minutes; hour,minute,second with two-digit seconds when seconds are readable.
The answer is 4,21
